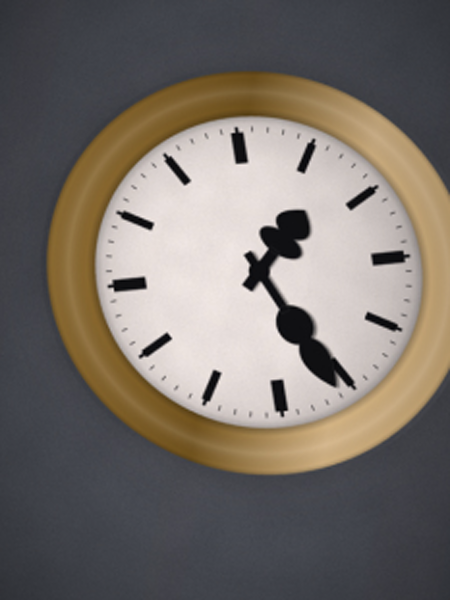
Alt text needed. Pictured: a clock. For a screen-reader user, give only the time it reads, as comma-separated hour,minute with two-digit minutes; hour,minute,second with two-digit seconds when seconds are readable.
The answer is 1,26
